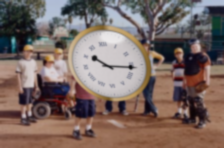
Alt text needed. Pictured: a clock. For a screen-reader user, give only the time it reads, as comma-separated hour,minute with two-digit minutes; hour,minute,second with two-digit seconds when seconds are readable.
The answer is 10,16
